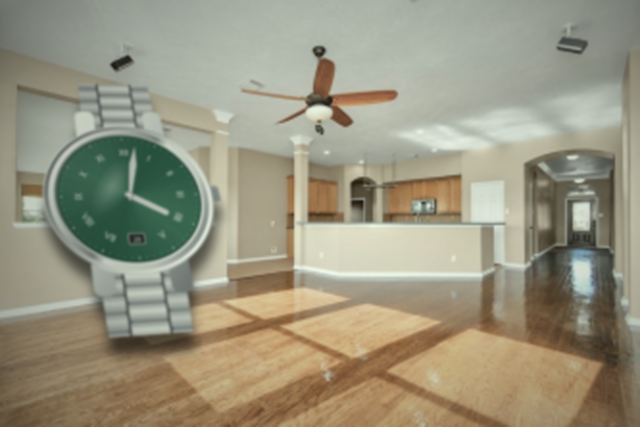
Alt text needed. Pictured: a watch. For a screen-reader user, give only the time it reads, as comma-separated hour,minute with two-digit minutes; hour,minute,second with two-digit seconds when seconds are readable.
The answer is 4,02
